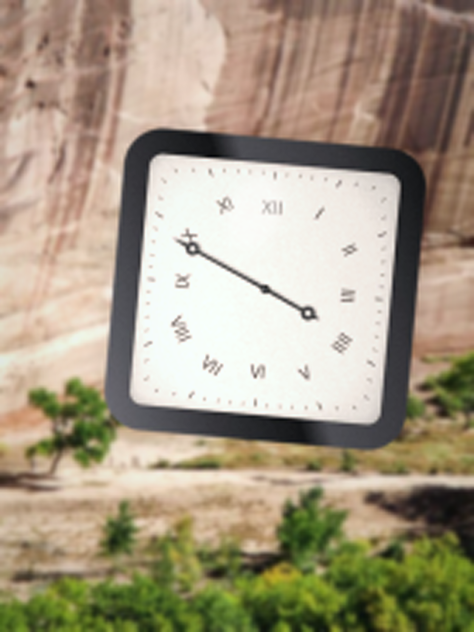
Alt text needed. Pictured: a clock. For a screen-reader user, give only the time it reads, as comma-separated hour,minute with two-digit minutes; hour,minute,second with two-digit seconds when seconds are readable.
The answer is 3,49
